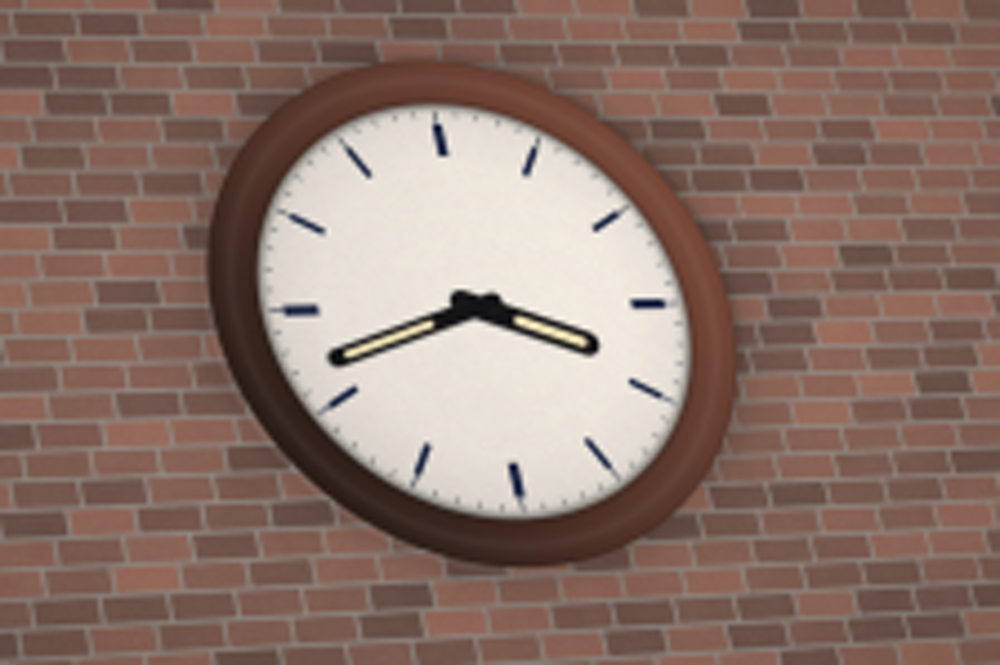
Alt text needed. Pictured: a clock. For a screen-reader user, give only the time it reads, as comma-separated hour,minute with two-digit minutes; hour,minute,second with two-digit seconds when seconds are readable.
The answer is 3,42
